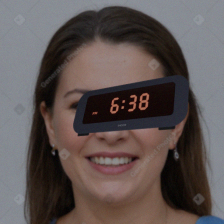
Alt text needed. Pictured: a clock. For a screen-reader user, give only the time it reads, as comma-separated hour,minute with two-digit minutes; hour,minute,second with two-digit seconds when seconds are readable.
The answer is 6,38
